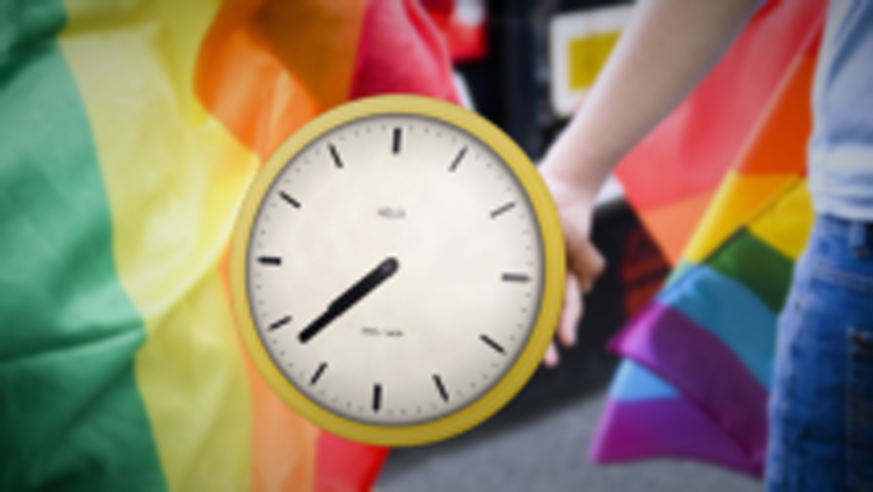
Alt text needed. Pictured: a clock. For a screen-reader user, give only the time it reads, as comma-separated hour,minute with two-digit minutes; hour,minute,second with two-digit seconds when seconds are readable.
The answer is 7,38
